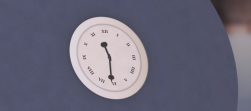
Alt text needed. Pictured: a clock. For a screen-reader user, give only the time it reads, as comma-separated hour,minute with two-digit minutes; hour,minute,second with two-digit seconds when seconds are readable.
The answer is 11,31
